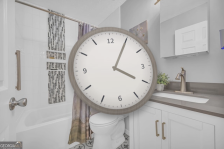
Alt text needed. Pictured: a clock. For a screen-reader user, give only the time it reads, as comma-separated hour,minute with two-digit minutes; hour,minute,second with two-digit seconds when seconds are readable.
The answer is 4,05
